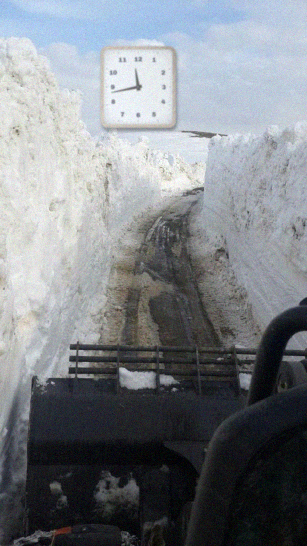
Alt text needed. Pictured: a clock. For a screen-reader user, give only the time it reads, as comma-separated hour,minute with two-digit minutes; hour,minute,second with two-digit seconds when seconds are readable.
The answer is 11,43
